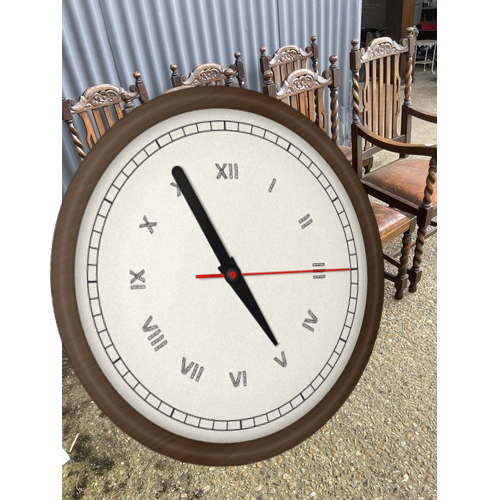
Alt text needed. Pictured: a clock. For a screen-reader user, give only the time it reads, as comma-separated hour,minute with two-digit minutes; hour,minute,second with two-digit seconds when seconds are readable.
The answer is 4,55,15
